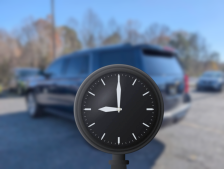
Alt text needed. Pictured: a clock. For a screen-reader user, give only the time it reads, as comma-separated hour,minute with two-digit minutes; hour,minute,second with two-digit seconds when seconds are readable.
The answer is 9,00
